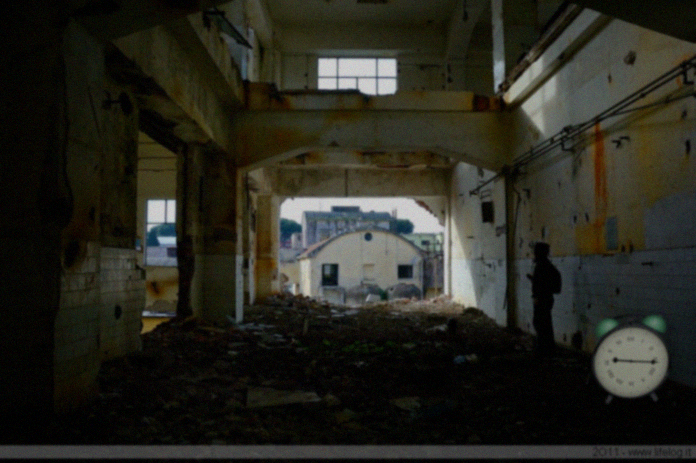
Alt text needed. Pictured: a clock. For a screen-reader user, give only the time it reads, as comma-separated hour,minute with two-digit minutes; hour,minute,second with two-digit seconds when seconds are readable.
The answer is 9,16
